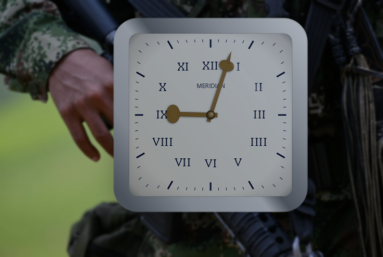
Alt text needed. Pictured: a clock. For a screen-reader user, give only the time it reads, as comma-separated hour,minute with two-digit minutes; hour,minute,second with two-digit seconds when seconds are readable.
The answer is 9,03
